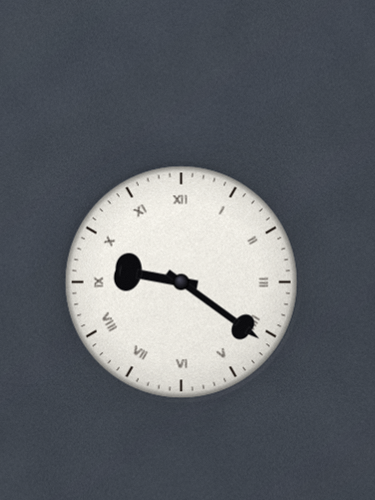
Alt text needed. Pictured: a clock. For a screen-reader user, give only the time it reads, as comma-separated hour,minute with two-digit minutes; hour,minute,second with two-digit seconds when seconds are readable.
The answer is 9,21
